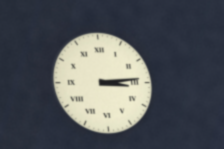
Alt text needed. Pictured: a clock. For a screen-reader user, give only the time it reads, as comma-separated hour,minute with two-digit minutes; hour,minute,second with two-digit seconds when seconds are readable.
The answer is 3,14
